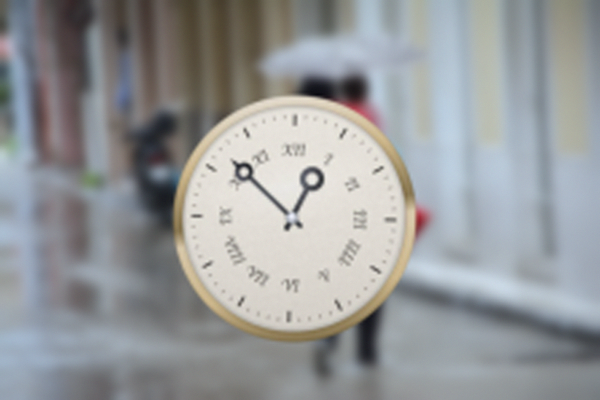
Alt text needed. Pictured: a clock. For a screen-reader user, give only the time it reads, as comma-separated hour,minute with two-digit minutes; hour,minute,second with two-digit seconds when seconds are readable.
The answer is 12,52
